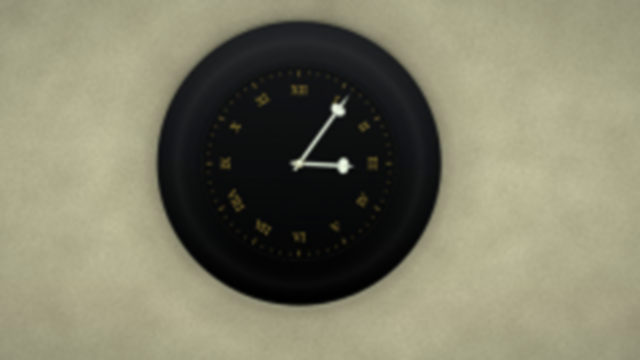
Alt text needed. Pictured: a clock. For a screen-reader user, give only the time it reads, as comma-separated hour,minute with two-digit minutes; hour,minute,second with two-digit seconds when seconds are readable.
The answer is 3,06
